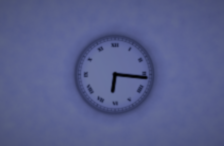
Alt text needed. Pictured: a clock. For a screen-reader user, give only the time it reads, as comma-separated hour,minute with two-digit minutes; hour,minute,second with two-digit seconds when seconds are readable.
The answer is 6,16
